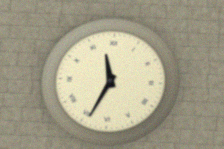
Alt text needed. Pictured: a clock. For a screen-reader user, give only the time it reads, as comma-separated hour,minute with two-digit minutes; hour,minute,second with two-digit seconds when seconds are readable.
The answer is 11,34
